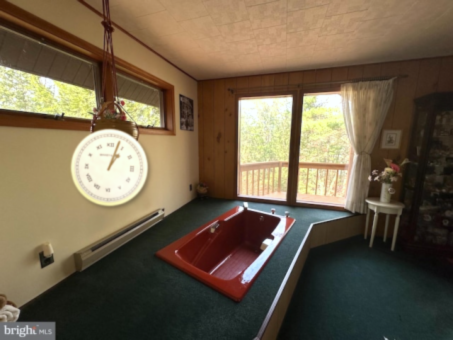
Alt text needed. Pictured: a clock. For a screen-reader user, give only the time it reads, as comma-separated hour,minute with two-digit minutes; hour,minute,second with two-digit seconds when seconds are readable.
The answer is 1,03
